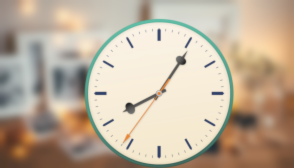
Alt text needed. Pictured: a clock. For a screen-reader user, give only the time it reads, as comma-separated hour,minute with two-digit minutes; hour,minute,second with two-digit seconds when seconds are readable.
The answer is 8,05,36
